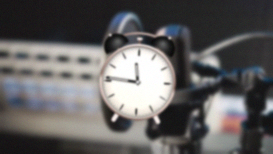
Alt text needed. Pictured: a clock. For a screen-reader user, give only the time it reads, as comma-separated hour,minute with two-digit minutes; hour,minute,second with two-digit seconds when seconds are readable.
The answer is 11,46
